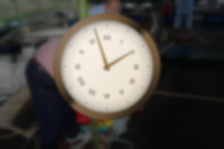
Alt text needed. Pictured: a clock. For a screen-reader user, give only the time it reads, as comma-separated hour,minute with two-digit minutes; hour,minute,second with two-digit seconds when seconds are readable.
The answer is 1,57
